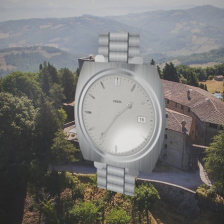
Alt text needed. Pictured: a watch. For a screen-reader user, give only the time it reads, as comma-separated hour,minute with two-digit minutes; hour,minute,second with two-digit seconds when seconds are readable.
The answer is 1,36
